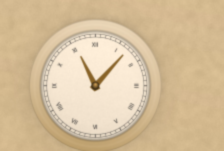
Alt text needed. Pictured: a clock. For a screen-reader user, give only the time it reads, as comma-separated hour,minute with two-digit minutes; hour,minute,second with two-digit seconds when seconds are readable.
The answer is 11,07
